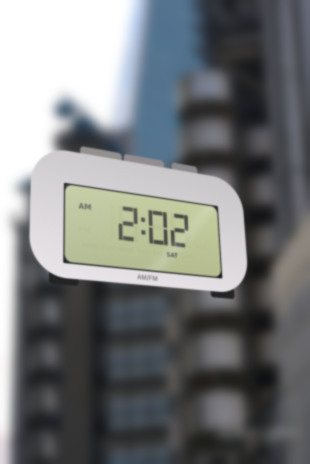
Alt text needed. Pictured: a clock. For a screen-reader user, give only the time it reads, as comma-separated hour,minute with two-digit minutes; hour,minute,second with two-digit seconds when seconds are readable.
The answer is 2,02
